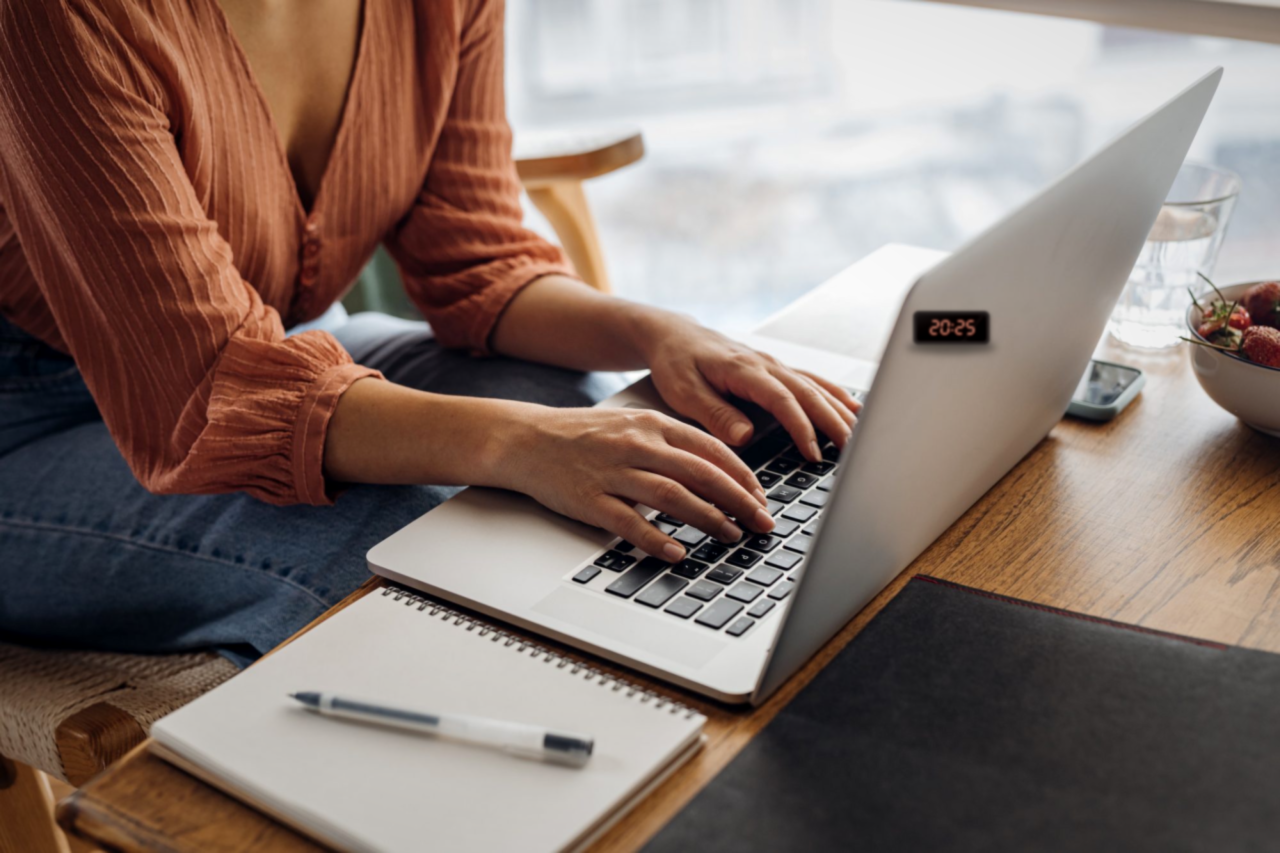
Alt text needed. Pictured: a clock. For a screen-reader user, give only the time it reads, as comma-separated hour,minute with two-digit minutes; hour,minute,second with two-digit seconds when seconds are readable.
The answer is 20,25
